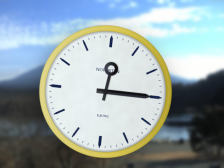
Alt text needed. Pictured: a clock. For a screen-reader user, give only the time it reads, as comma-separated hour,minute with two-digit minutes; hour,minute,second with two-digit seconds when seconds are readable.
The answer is 12,15
